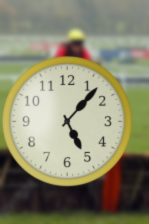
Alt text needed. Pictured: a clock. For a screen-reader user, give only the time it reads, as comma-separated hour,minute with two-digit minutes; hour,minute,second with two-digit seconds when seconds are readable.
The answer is 5,07
